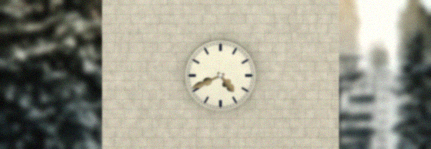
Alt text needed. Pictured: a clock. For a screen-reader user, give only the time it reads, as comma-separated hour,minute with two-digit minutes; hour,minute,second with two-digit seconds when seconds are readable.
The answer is 4,41
